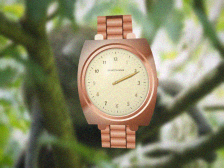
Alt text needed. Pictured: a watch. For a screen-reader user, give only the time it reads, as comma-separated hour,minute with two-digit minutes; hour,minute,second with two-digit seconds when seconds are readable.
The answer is 2,11
